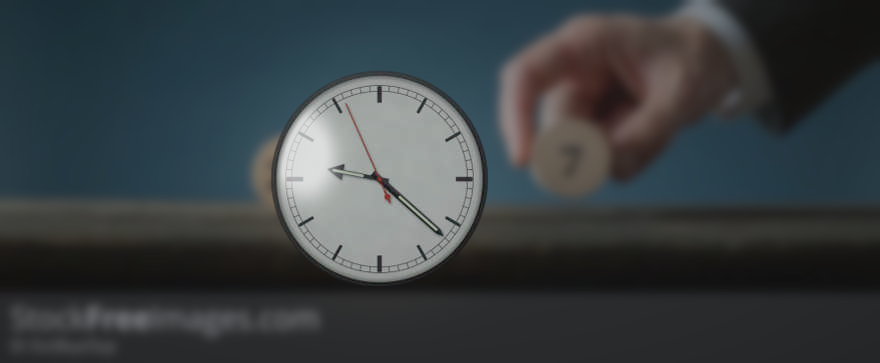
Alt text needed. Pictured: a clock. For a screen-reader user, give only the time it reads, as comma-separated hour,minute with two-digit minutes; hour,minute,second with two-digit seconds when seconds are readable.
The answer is 9,21,56
